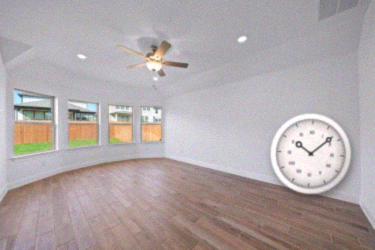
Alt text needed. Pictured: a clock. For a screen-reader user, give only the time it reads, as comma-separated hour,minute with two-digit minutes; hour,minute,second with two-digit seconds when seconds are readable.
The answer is 10,08
